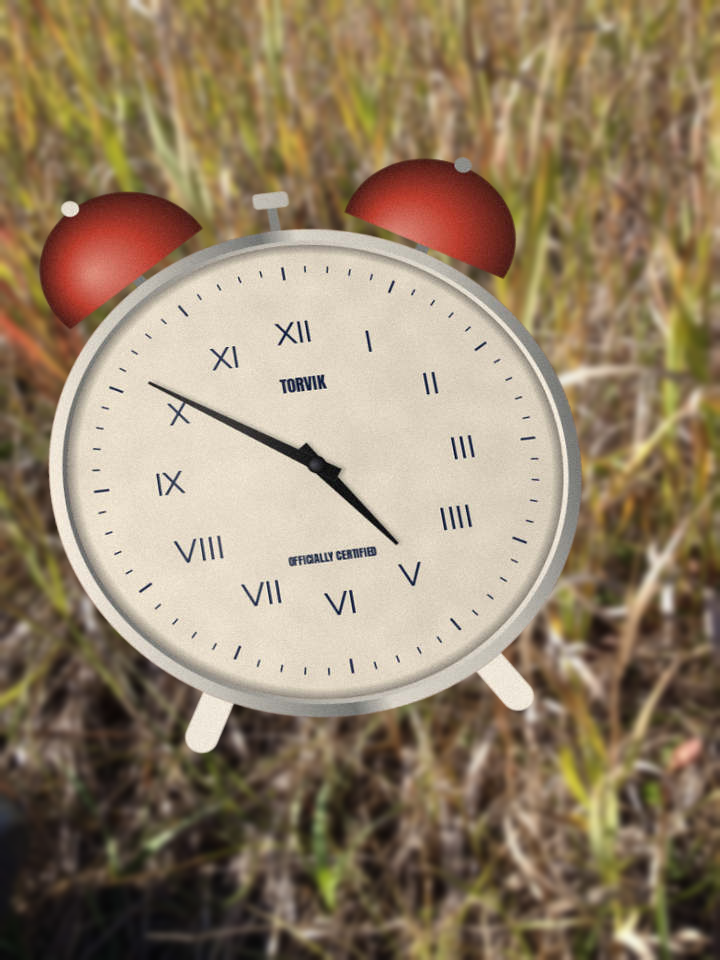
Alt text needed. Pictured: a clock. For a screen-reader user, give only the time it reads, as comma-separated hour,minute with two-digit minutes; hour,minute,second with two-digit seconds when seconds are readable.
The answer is 4,51
